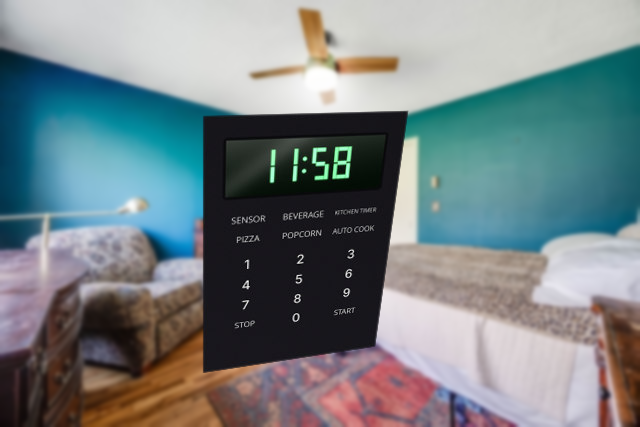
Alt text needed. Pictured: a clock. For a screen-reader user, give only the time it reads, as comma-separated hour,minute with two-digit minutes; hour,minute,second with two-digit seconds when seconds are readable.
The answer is 11,58
